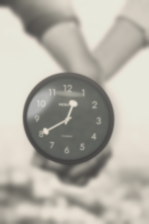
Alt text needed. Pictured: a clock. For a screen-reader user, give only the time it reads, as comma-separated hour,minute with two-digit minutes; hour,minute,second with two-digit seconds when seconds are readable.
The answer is 12,40
